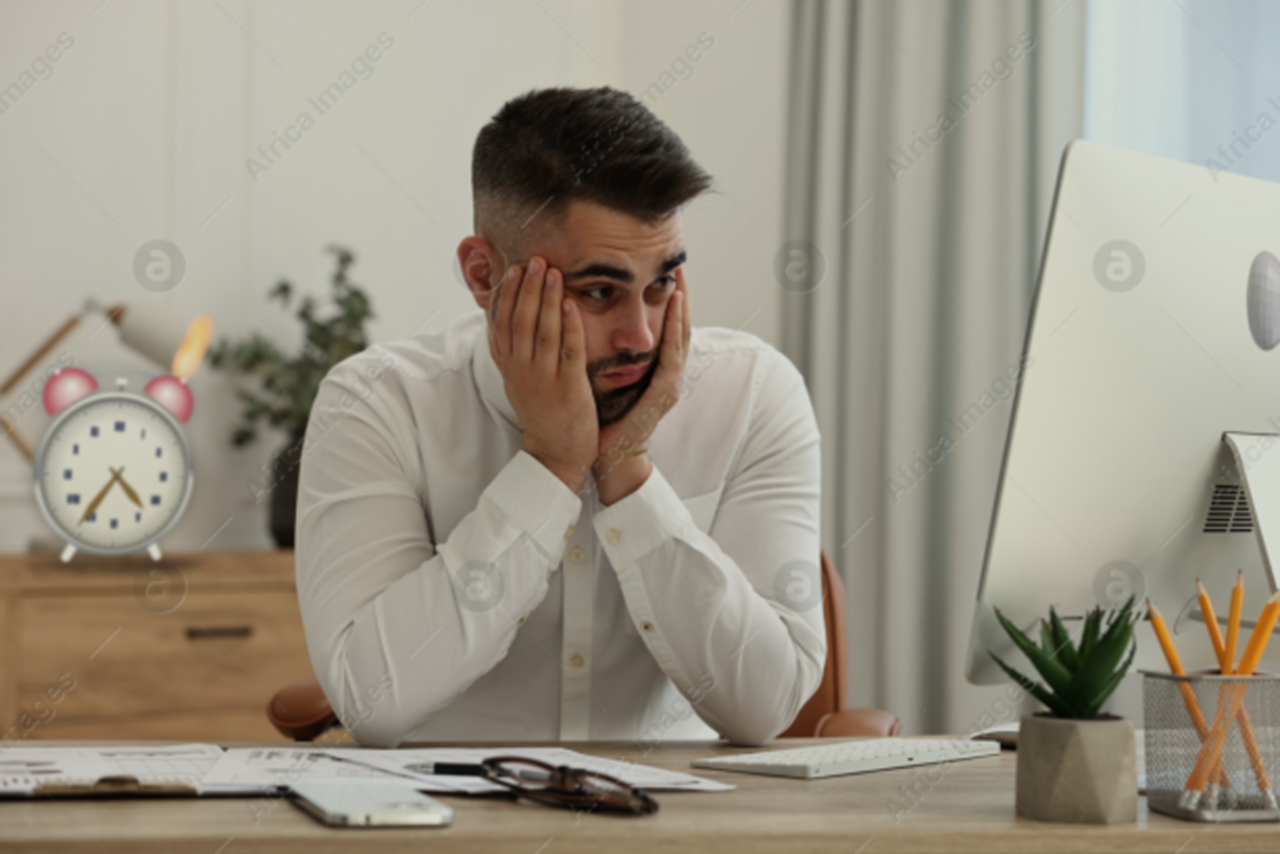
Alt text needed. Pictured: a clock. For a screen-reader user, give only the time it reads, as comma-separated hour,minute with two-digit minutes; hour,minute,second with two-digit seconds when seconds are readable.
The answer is 4,36
